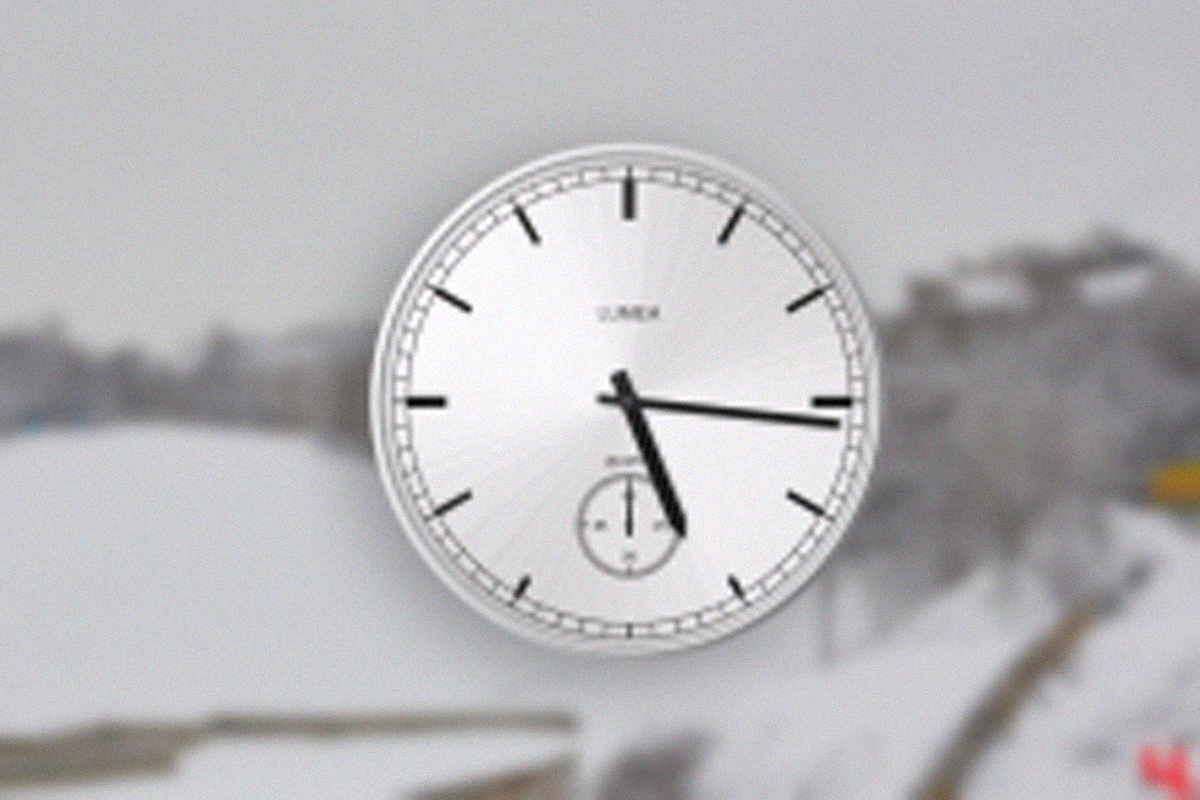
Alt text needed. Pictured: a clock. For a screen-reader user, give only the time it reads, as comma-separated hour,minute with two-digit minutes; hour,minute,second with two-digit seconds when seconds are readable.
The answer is 5,16
